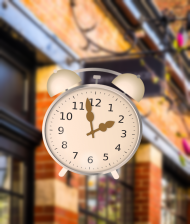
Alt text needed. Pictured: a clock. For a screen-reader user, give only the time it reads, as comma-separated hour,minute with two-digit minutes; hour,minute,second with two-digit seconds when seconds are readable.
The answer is 1,58
